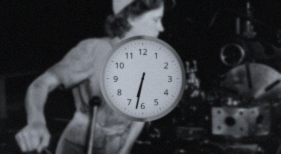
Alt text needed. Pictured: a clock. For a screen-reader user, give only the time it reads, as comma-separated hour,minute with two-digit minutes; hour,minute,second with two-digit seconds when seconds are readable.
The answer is 6,32
